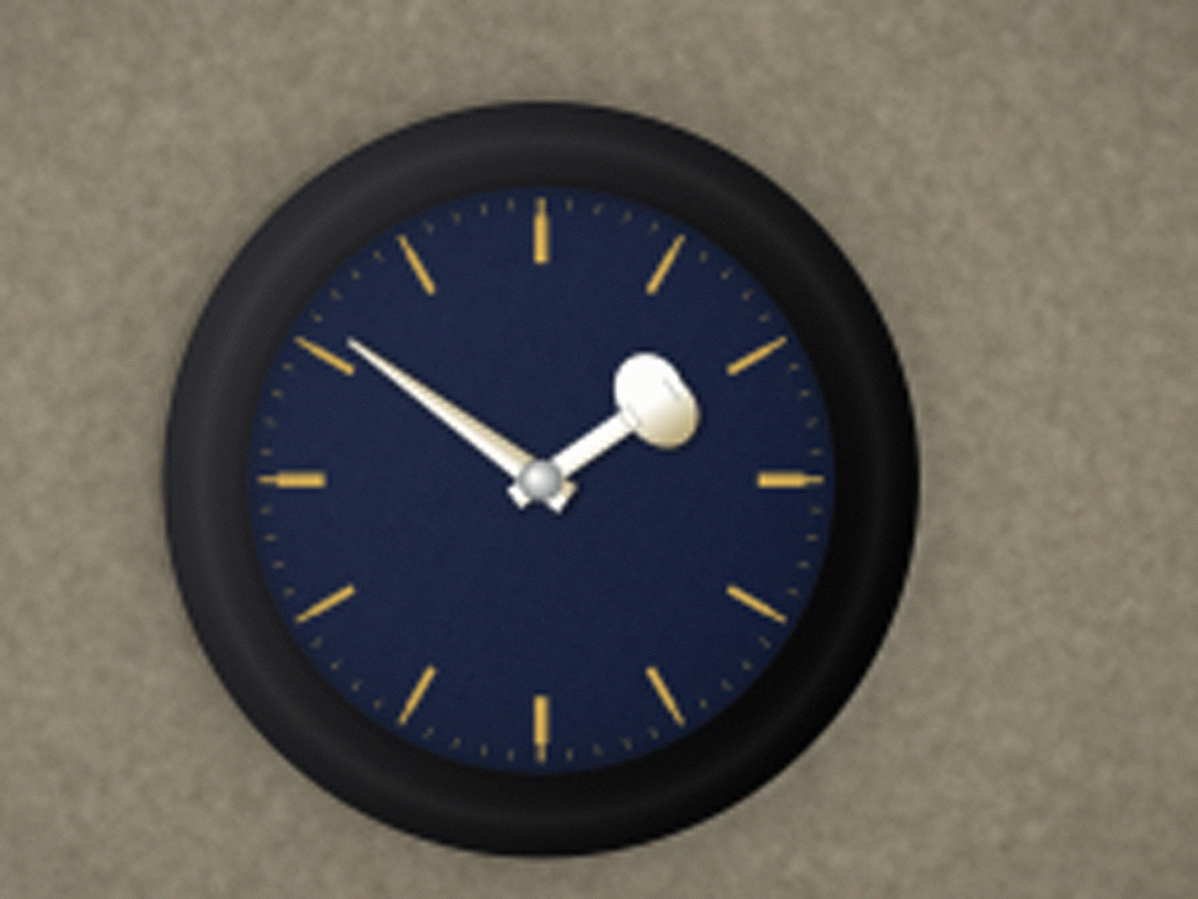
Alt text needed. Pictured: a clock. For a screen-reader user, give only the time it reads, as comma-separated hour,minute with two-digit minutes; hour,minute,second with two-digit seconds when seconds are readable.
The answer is 1,51
